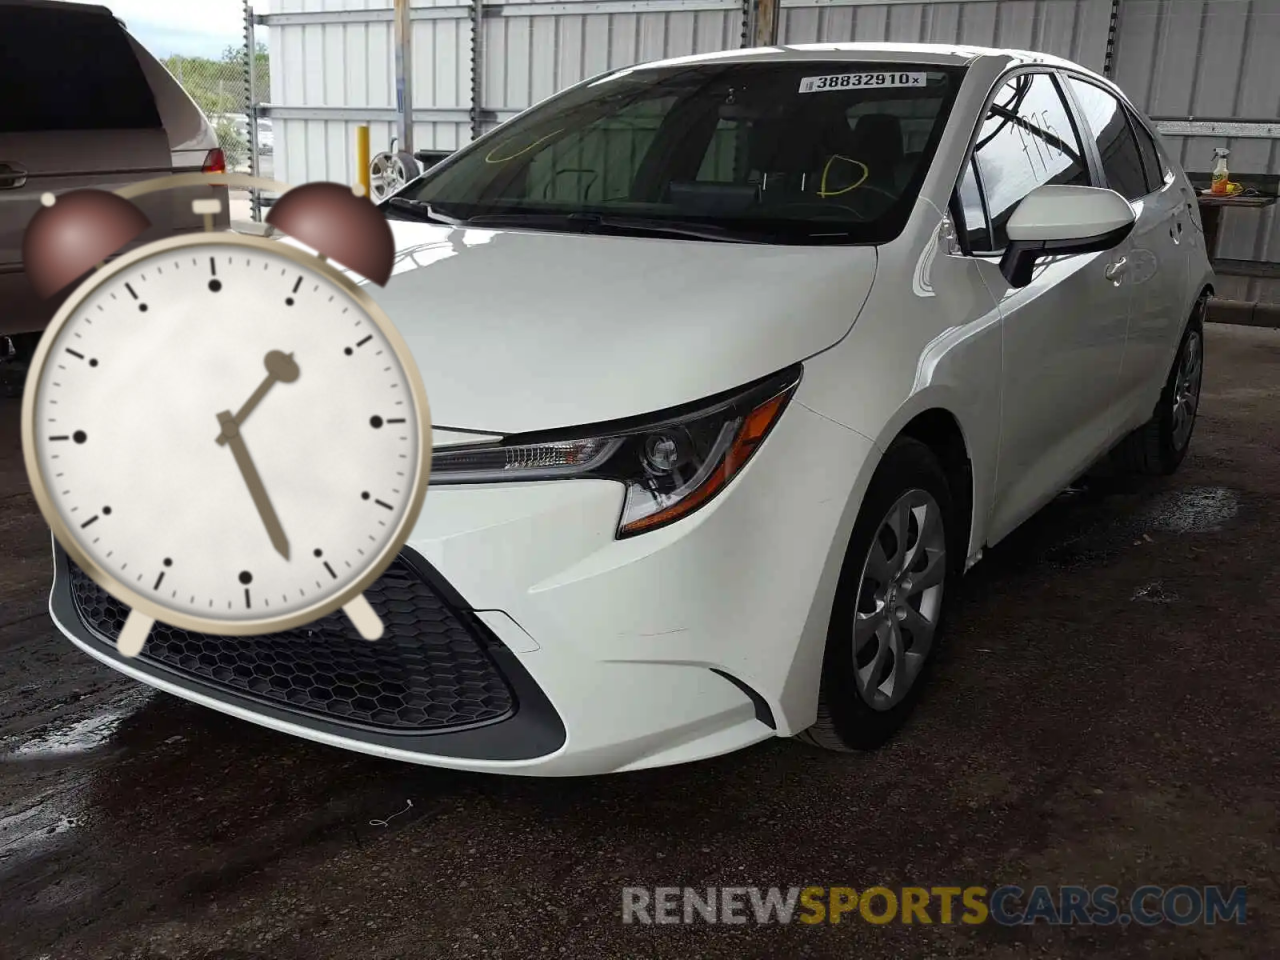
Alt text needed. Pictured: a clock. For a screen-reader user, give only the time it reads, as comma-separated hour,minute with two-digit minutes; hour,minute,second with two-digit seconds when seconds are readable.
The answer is 1,27
